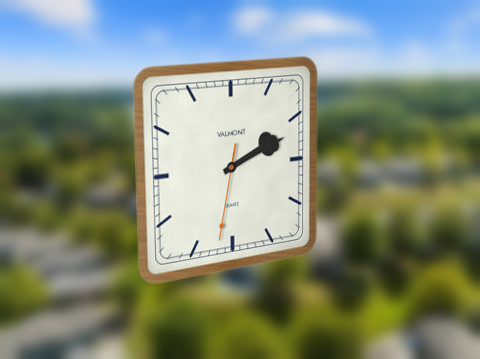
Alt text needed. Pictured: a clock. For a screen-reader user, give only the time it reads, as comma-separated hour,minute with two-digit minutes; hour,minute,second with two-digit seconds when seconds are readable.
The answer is 2,11,32
